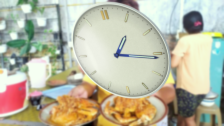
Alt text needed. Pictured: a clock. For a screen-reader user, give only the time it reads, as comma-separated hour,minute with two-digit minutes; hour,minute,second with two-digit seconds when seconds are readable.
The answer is 1,16
